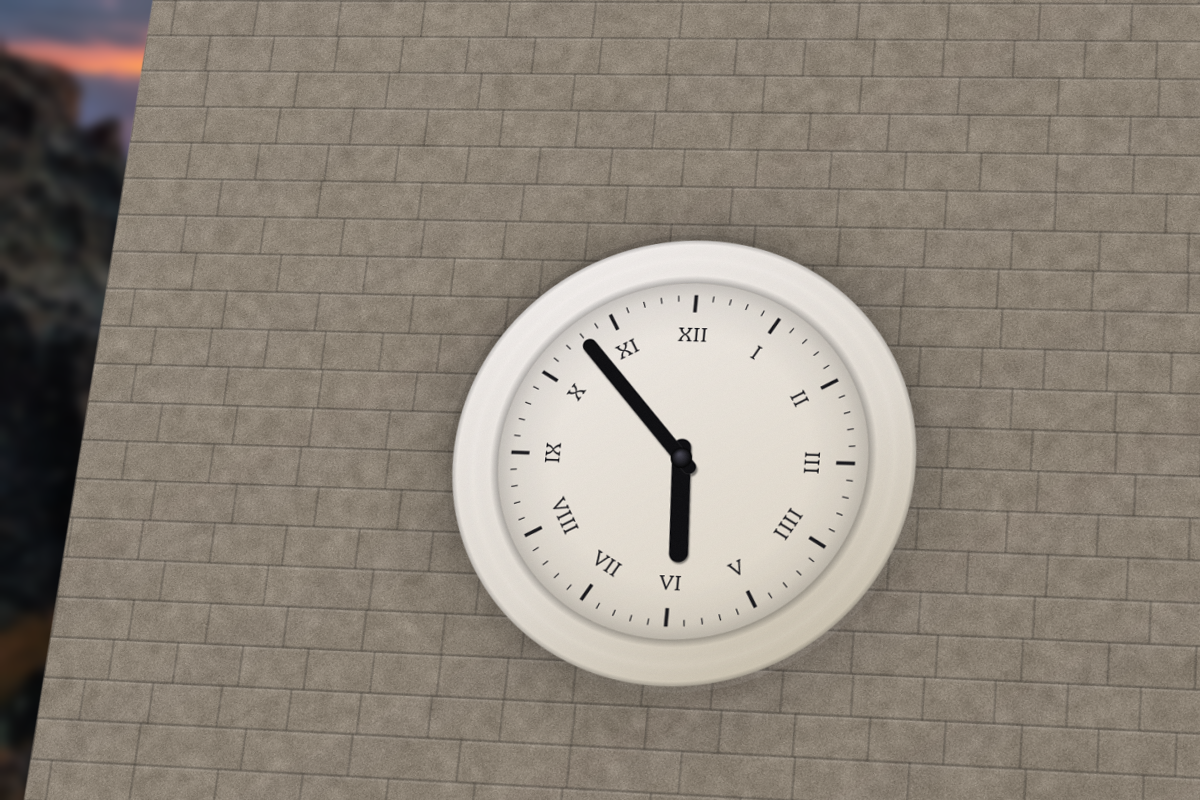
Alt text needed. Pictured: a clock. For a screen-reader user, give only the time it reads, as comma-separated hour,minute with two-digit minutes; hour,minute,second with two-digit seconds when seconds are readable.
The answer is 5,53
